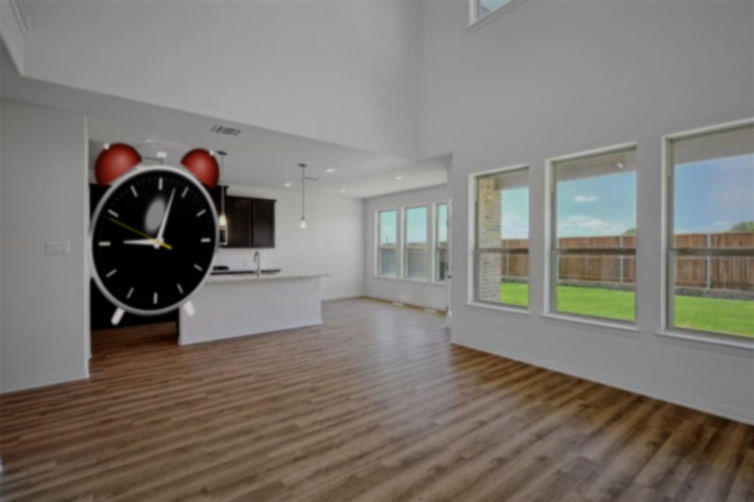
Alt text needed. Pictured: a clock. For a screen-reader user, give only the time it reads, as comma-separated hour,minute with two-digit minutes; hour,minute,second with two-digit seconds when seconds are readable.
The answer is 9,02,49
